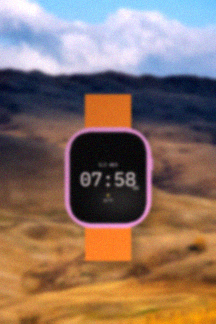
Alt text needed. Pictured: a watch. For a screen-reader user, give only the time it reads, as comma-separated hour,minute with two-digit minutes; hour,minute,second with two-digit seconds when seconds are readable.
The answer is 7,58
